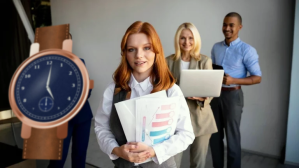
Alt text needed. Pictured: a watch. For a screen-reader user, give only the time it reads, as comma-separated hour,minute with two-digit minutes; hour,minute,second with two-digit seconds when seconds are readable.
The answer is 5,01
